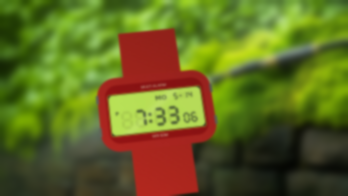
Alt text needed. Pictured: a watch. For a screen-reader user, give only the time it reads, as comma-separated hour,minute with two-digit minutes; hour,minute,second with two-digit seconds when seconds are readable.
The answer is 7,33
